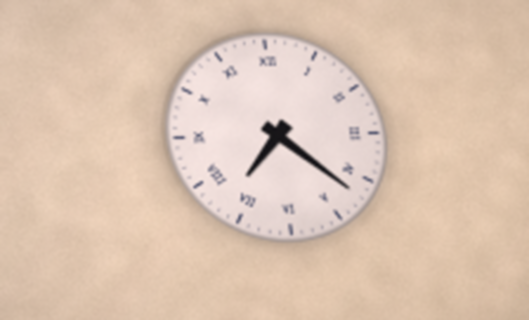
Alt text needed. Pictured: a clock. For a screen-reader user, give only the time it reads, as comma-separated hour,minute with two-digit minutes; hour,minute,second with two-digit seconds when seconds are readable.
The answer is 7,22
